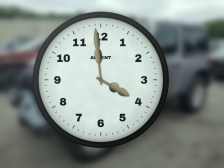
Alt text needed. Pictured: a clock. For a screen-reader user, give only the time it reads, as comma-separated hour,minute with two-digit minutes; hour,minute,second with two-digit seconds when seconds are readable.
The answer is 3,59
